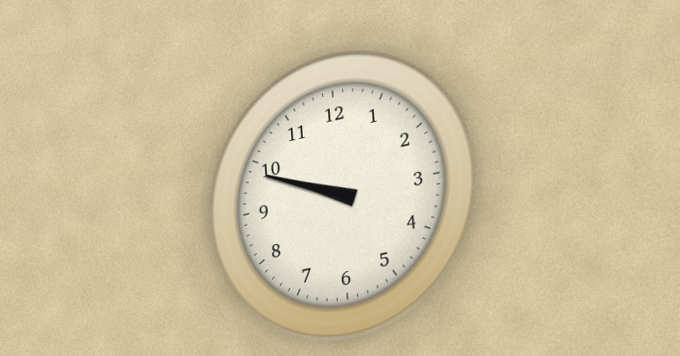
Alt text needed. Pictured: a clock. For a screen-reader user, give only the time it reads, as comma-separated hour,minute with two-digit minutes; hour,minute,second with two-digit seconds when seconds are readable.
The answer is 9,49
